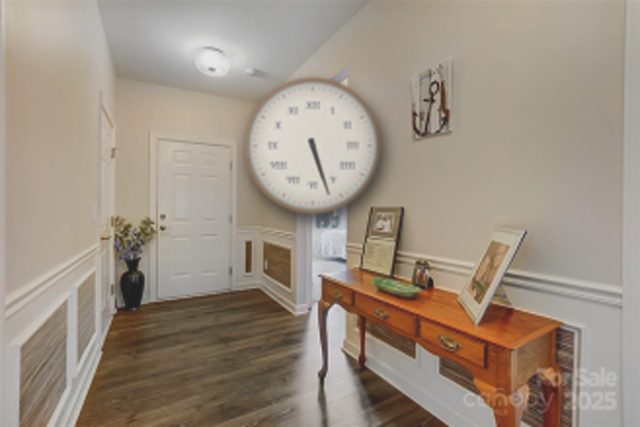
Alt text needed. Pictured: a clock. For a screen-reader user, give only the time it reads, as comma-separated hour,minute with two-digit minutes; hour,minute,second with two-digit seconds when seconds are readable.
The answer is 5,27
